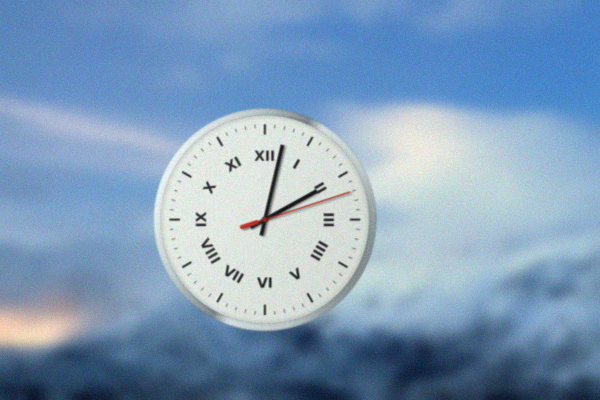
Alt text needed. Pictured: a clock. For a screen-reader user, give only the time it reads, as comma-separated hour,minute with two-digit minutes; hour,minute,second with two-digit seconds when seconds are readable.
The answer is 2,02,12
